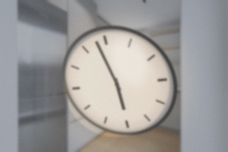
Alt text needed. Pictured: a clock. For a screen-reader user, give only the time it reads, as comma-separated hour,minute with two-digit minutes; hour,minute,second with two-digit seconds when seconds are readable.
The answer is 5,58
